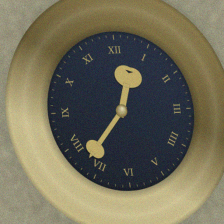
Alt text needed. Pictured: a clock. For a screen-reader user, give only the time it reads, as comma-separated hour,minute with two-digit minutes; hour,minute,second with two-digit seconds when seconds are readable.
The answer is 12,37
